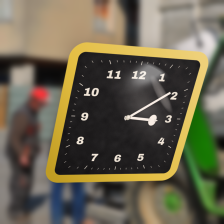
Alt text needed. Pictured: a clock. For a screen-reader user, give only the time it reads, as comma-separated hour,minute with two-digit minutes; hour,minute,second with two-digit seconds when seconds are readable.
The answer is 3,09
